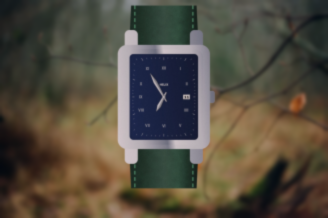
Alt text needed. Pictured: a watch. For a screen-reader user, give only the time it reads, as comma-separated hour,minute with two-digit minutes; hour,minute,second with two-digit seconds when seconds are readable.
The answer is 6,55
